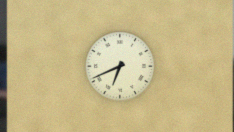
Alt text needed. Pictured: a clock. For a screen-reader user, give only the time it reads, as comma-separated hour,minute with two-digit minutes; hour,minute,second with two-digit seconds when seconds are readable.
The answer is 6,41
